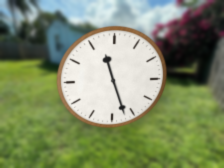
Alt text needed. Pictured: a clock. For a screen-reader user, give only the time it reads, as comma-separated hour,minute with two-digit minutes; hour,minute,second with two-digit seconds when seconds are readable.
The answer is 11,27
